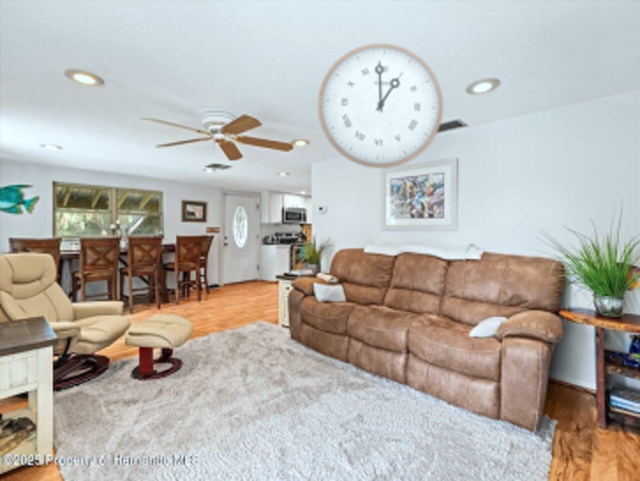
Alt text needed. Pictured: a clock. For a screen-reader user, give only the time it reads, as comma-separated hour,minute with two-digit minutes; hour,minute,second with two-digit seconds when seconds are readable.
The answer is 12,59
